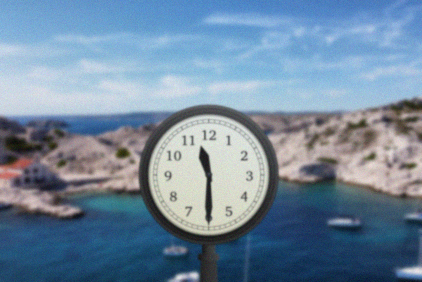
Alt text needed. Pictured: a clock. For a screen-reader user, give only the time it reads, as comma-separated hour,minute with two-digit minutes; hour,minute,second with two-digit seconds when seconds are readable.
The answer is 11,30
